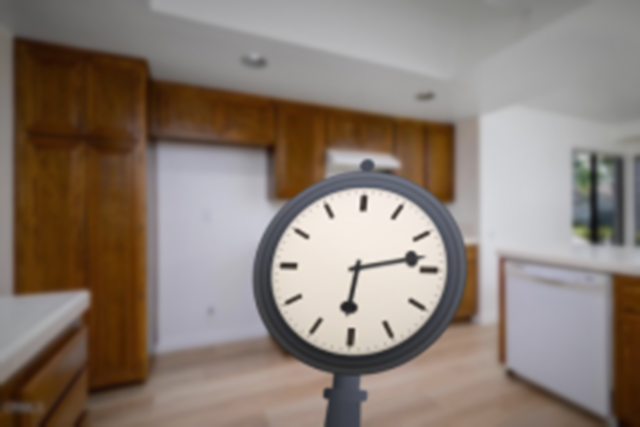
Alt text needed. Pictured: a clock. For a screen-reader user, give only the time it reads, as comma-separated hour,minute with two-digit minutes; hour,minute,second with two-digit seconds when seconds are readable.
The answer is 6,13
